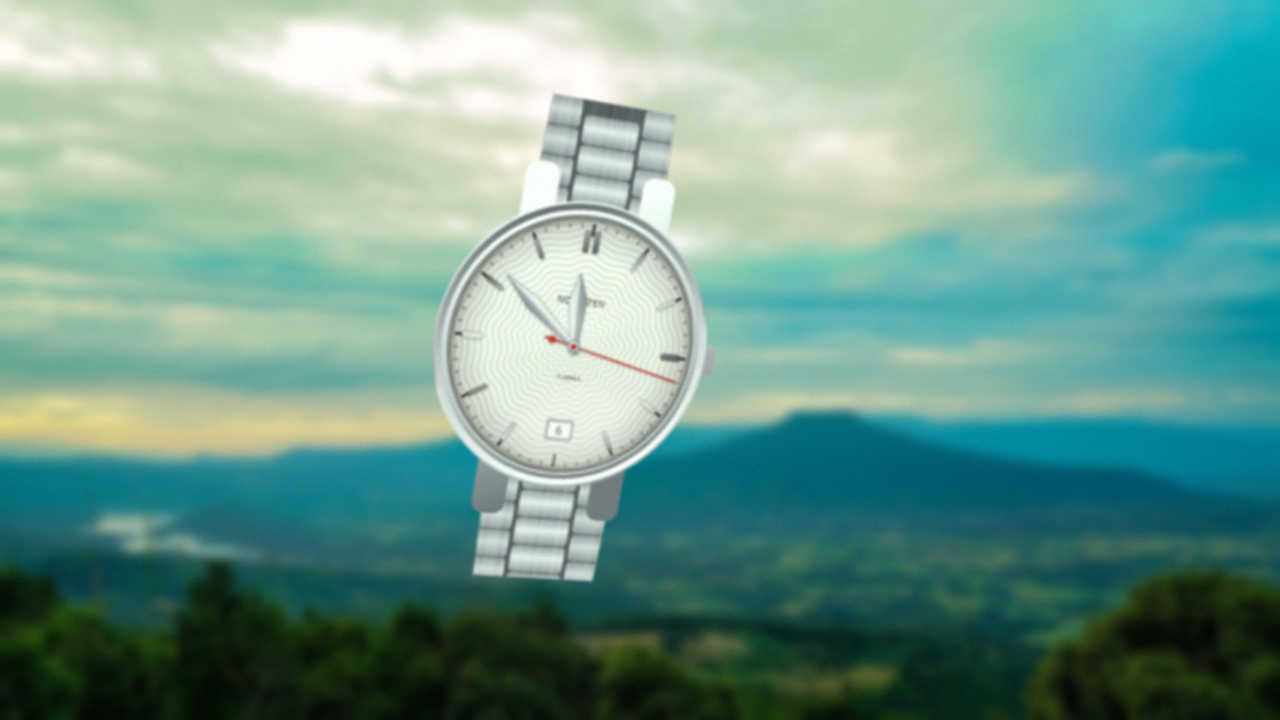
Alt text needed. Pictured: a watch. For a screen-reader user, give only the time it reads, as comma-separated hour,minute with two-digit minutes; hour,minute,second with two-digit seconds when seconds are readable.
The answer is 11,51,17
